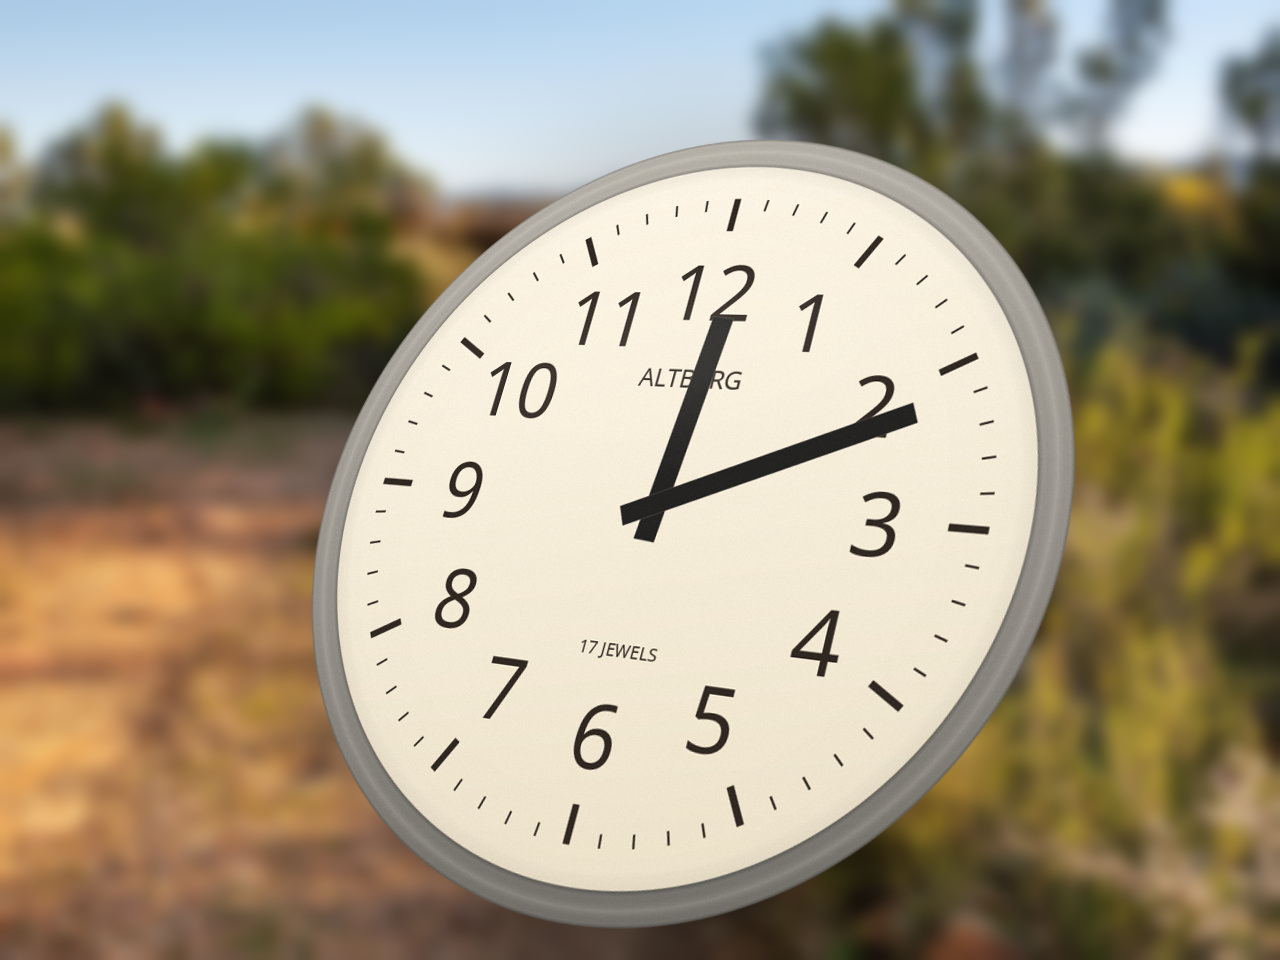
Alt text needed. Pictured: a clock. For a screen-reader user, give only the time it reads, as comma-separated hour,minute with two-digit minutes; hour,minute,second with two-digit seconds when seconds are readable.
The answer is 12,11
